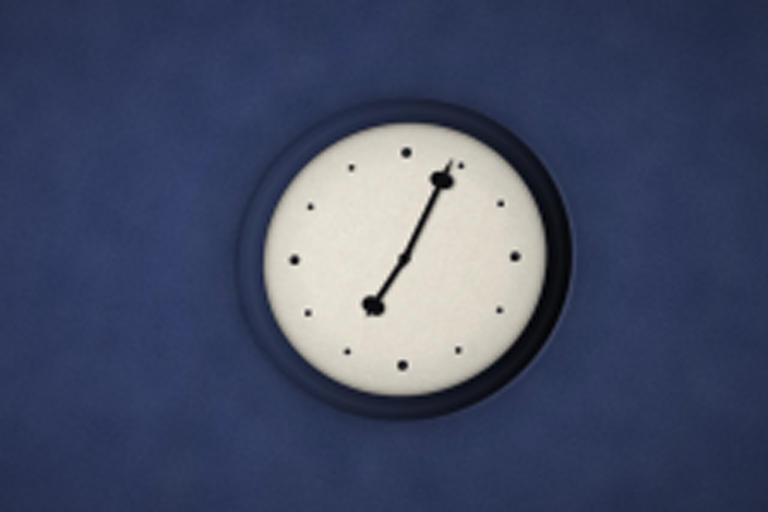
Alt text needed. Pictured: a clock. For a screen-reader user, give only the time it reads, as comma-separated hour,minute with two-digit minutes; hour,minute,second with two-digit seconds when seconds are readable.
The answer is 7,04
